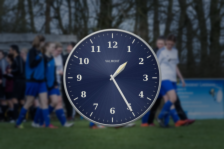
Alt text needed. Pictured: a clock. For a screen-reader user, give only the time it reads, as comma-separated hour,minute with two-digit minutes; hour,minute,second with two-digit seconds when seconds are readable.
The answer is 1,25
